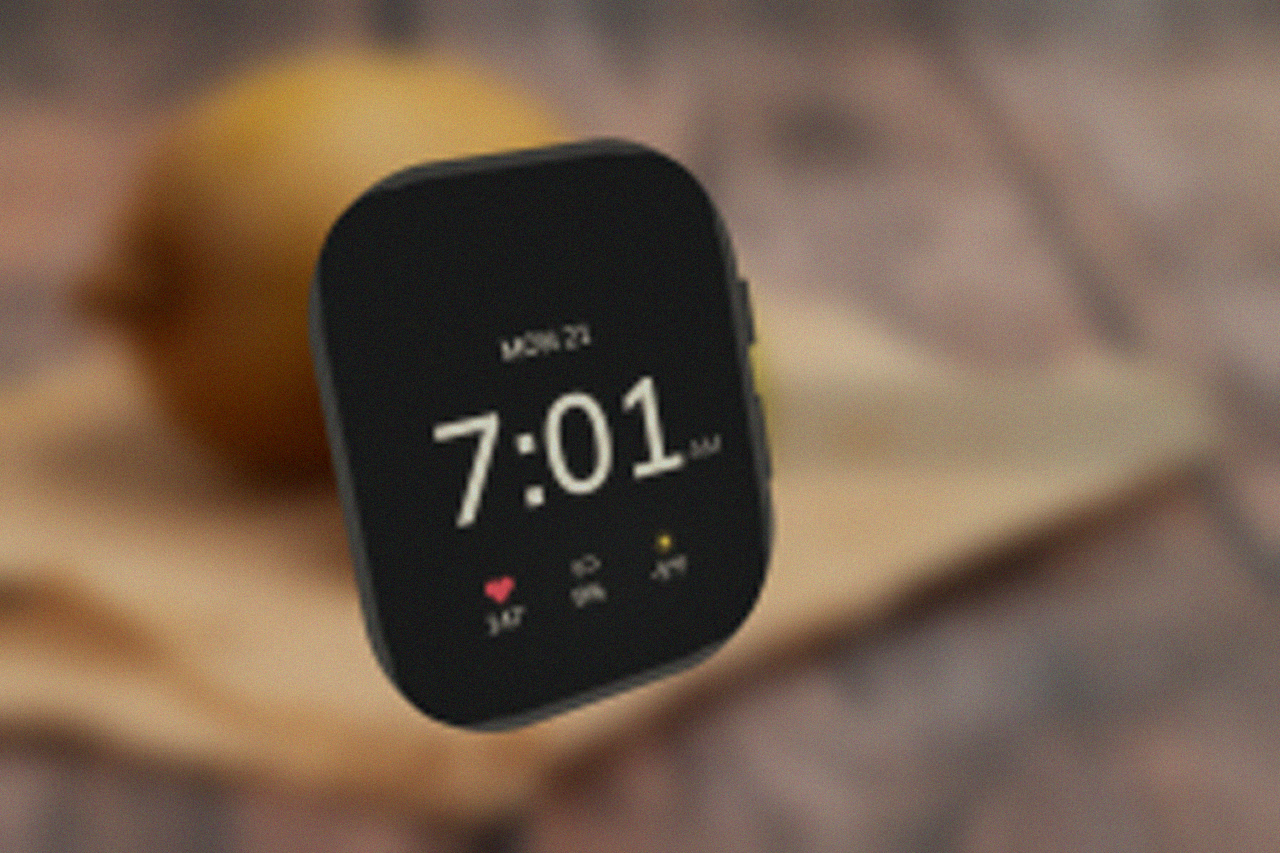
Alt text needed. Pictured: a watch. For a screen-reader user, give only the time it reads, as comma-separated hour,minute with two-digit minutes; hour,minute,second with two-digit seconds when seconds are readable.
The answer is 7,01
